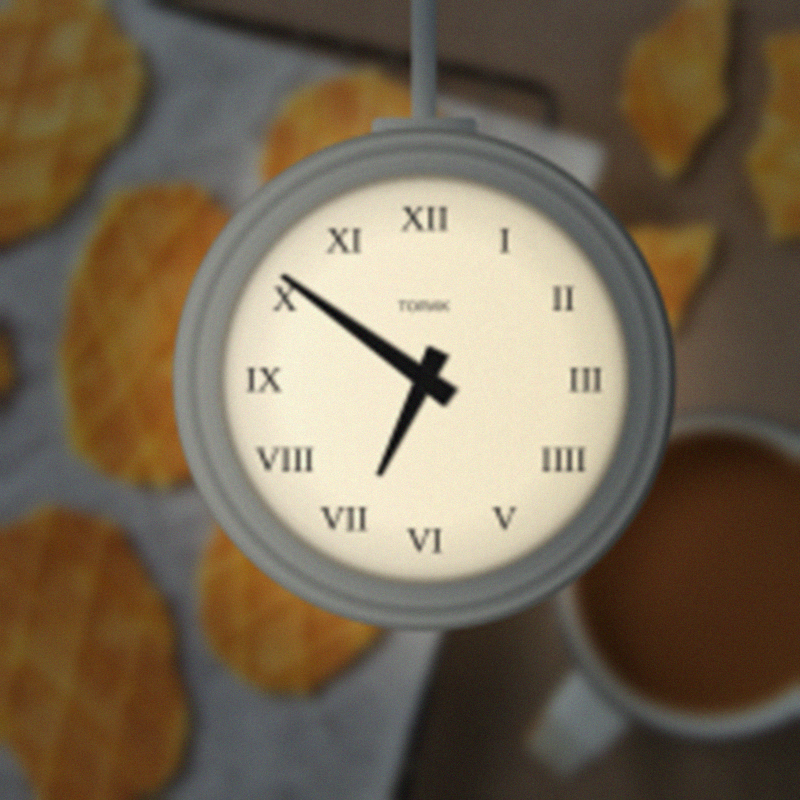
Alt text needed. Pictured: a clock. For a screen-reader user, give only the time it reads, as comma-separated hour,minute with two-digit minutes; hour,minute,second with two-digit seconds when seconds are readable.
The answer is 6,51
